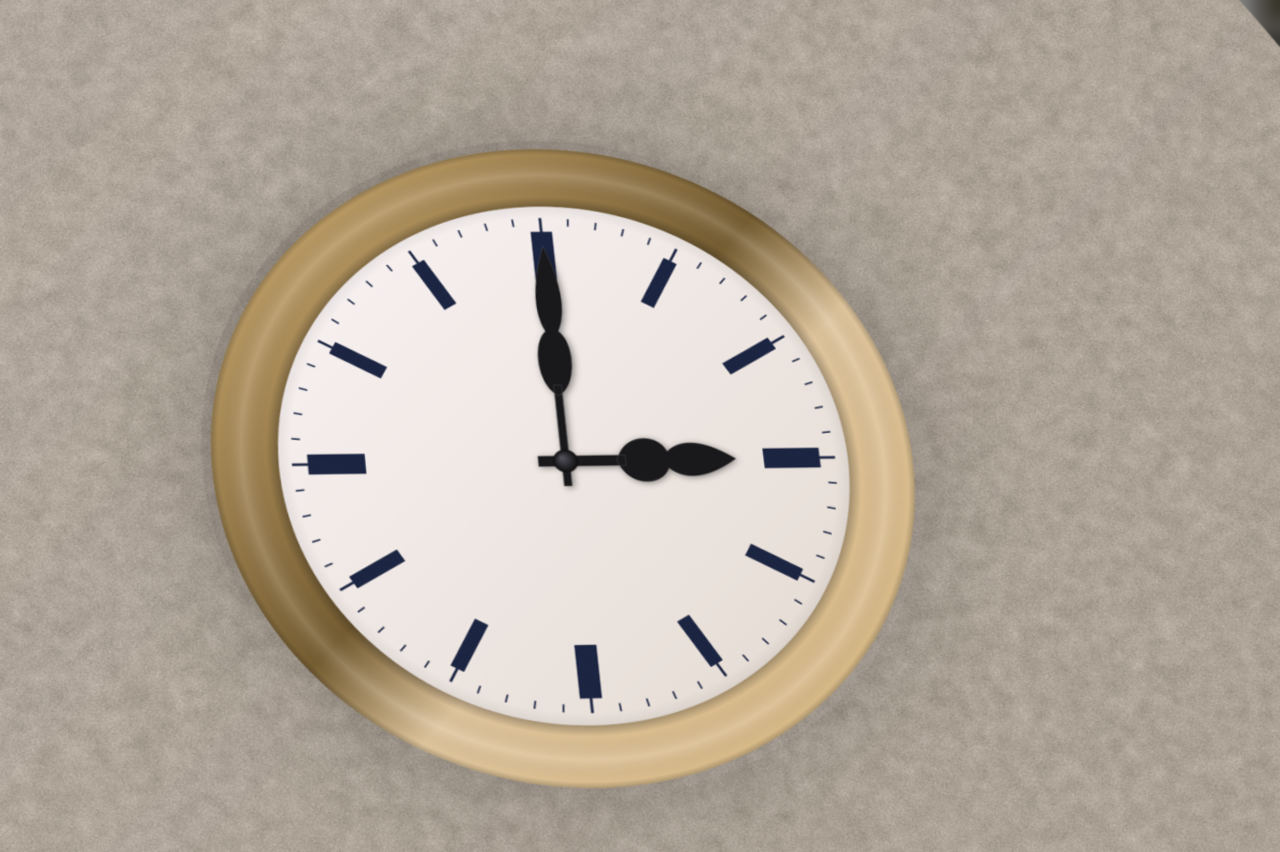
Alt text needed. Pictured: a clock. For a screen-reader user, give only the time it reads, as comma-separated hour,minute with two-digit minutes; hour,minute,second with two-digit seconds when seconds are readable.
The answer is 3,00
